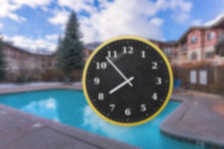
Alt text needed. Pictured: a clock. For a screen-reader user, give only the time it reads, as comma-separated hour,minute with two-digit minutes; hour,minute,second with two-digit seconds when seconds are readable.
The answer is 7,53
